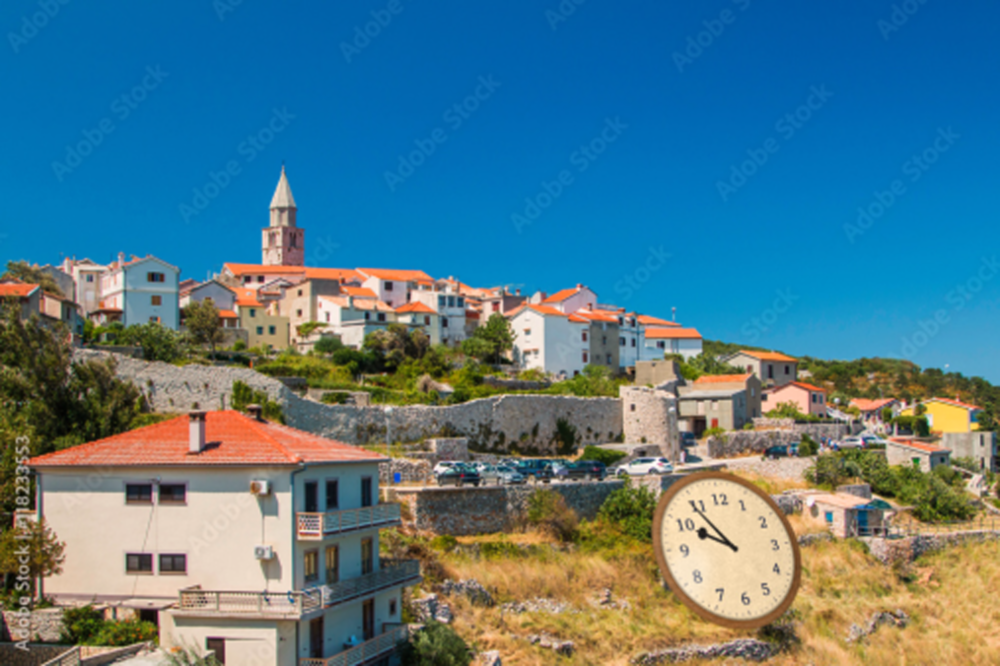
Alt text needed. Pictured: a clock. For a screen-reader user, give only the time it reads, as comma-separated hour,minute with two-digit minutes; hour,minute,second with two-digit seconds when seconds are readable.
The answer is 9,54
